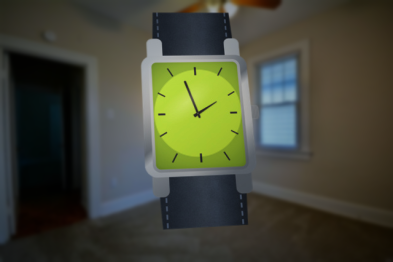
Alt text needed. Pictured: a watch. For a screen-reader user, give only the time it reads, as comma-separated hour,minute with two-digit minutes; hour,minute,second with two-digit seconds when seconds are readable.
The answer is 1,57
